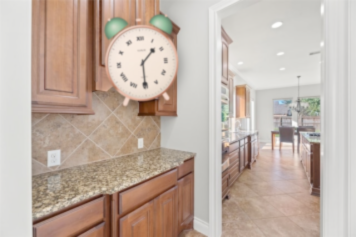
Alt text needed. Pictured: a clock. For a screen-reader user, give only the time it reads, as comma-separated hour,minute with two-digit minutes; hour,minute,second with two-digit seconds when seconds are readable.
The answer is 1,30
